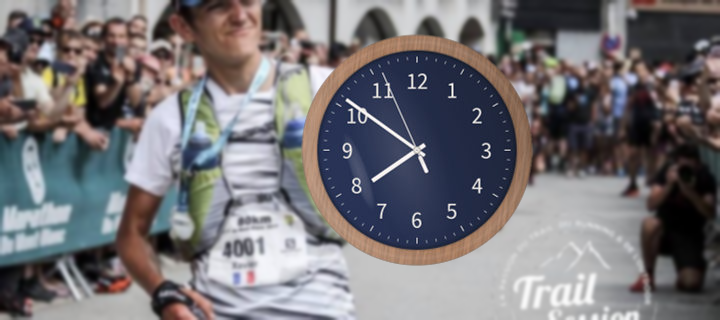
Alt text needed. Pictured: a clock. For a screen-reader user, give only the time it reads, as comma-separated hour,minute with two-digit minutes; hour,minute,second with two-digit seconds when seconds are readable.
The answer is 7,50,56
